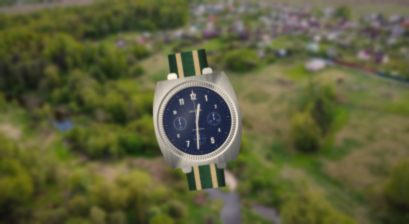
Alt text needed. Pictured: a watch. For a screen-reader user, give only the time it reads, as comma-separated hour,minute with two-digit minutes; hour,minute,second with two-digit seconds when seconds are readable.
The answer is 12,31
